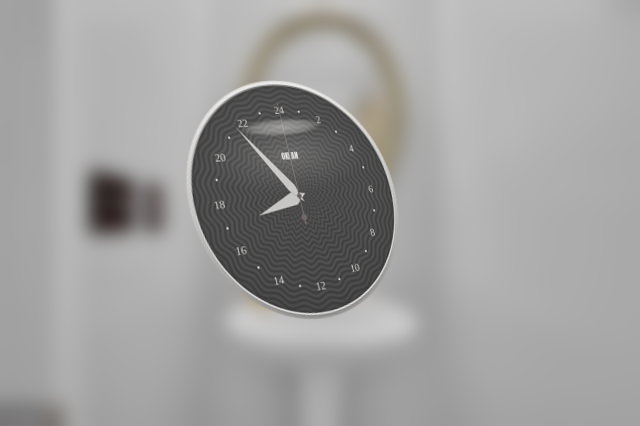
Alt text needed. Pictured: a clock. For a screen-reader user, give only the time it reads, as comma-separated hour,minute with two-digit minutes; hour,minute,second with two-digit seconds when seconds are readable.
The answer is 16,54,00
